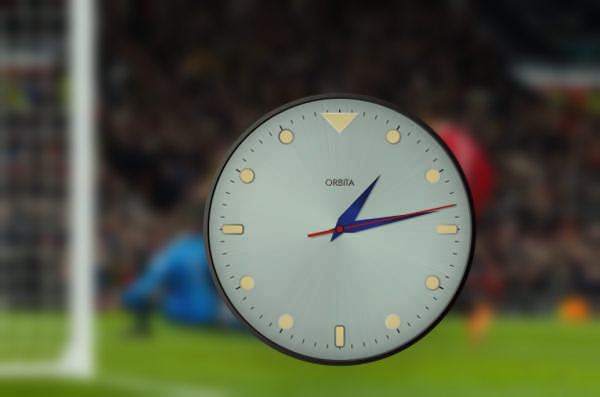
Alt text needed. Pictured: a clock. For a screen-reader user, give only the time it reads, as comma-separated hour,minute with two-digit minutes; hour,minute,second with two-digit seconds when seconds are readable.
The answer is 1,13,13
